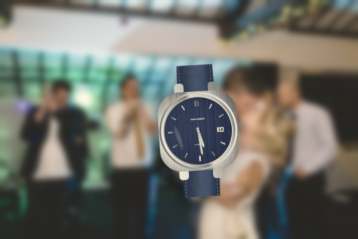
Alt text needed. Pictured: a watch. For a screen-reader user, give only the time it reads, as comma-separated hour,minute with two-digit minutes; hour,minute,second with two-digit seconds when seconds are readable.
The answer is 5,29
